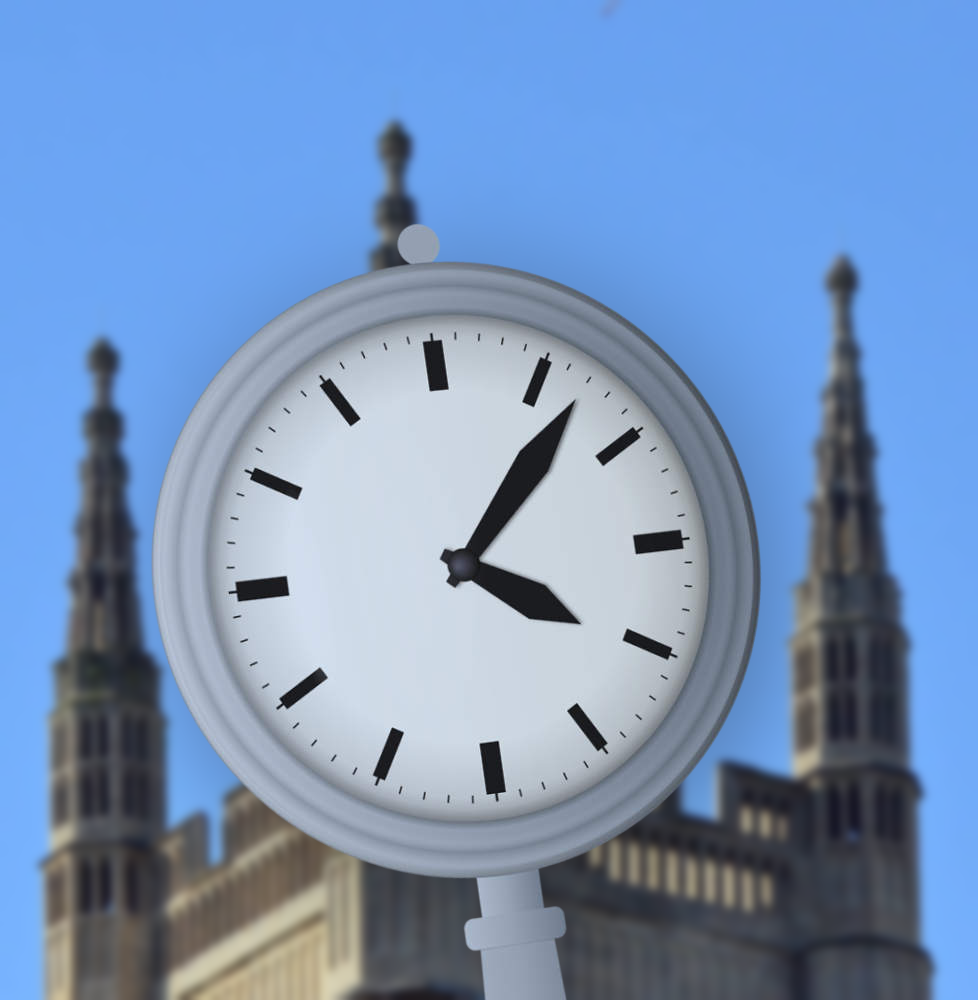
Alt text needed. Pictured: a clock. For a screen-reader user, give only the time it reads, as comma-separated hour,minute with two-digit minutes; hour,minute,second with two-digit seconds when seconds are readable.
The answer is 4,07
